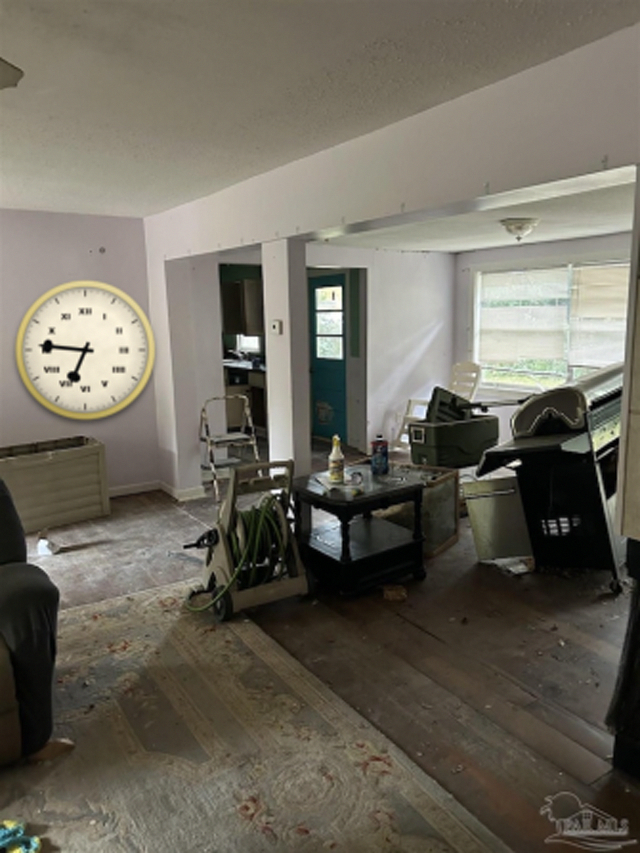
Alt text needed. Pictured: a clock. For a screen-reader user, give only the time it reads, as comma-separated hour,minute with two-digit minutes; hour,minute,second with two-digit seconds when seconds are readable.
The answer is 6,46
